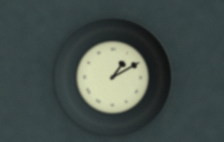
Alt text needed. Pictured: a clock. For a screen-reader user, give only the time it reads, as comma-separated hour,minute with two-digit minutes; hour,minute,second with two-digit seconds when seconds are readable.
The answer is 1,10
